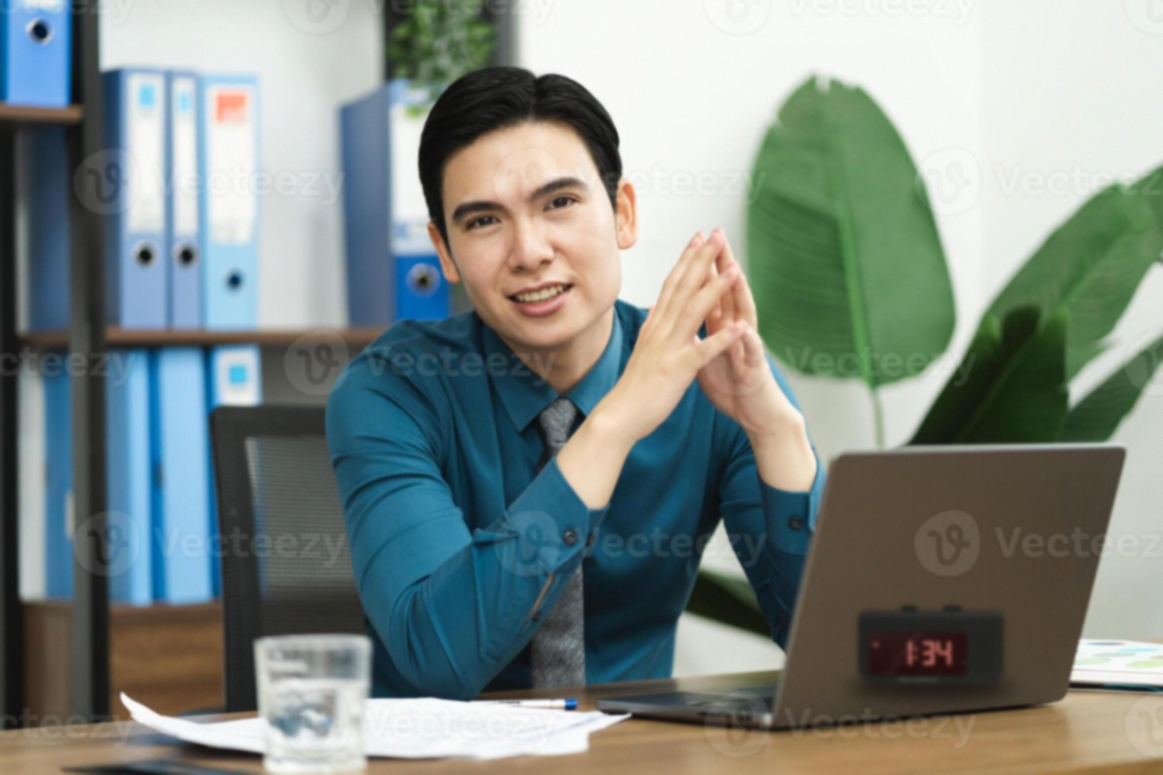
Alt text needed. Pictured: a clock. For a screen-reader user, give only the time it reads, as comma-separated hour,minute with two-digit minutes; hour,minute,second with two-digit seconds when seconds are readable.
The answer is 1,34
